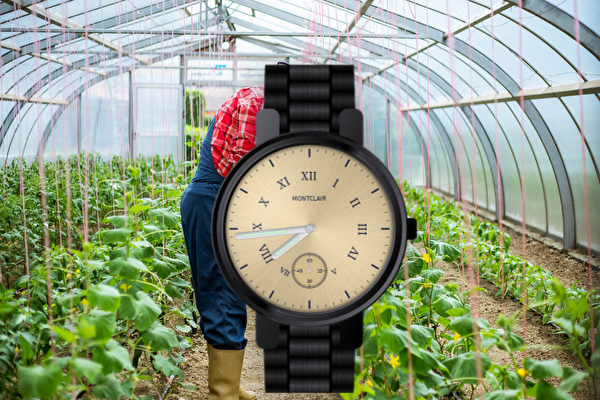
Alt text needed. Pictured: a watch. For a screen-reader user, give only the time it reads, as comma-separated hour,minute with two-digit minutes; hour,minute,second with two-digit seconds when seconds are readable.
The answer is 7,44
